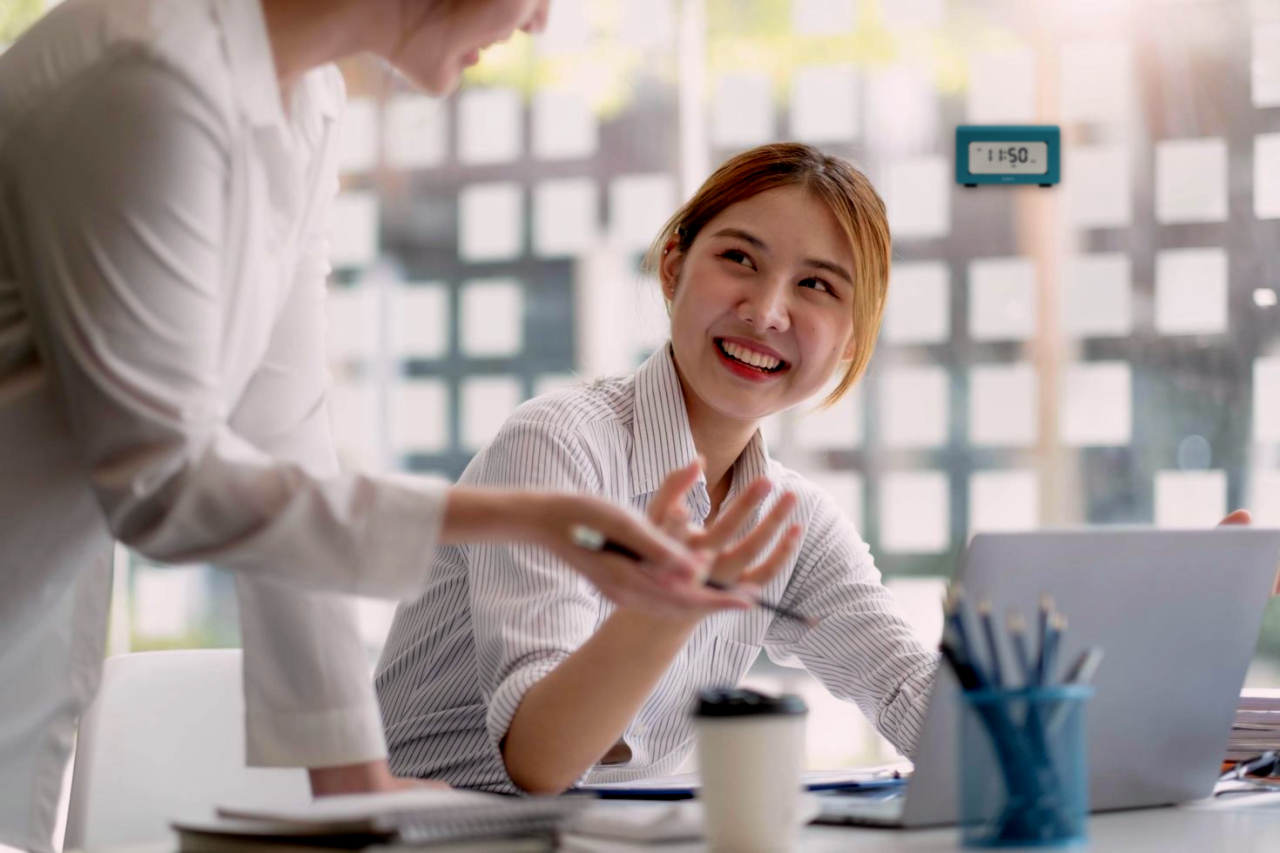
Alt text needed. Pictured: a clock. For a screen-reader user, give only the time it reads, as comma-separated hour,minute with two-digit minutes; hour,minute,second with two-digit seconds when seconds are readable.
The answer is 11,50
